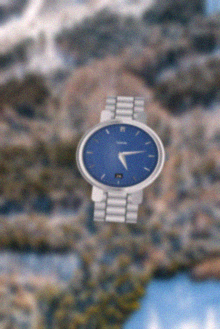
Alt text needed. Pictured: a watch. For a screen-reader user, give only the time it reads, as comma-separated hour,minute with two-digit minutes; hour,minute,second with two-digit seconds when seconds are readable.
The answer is 5,13
